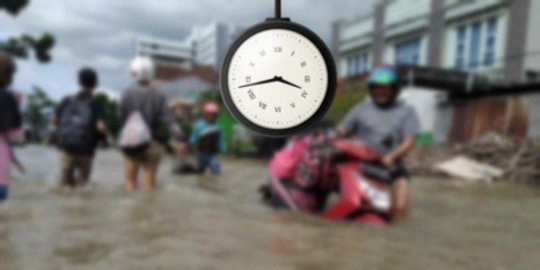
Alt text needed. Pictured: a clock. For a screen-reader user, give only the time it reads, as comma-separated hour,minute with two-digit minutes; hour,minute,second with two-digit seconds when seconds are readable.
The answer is 3,43
